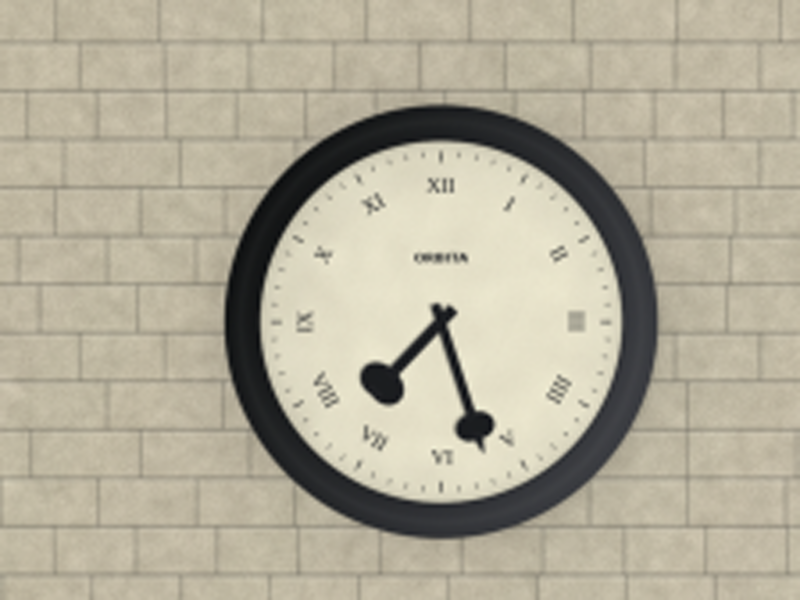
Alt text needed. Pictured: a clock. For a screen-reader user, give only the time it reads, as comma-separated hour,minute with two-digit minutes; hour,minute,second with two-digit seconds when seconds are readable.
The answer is 7,27
